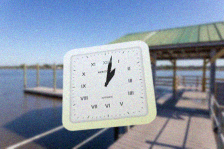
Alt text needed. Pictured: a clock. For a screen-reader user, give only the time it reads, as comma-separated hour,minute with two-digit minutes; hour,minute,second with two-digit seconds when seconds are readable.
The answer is 1,02
